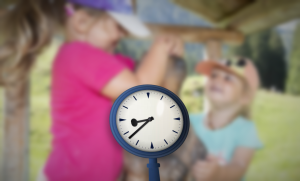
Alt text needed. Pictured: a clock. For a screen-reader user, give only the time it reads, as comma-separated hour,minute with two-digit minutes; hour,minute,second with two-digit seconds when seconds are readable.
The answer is 8,38
